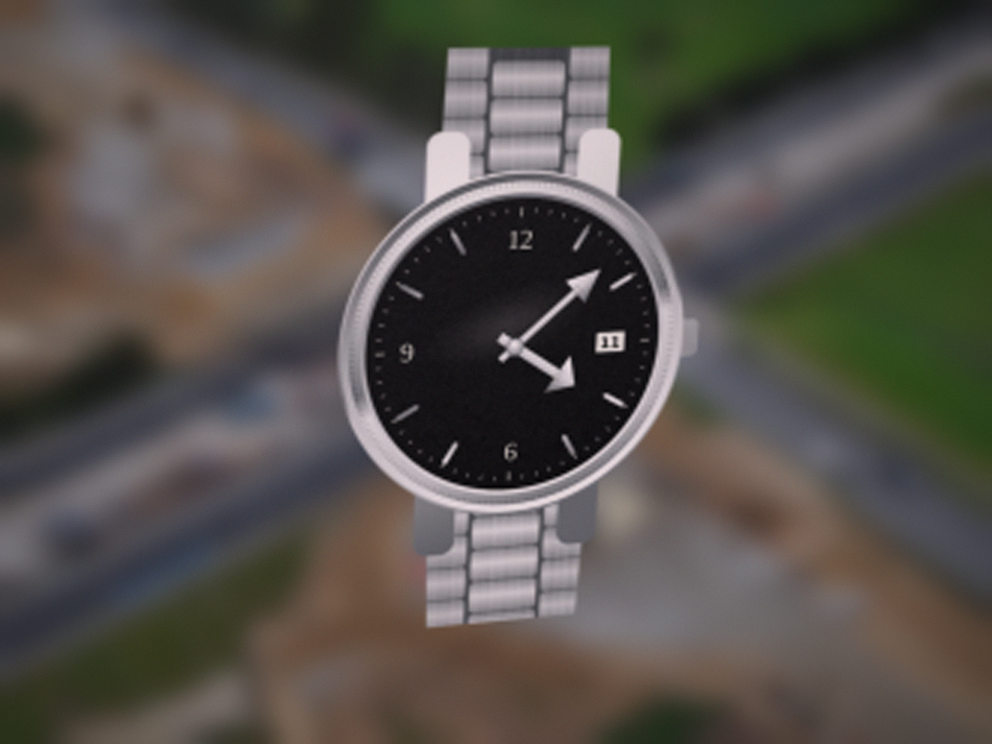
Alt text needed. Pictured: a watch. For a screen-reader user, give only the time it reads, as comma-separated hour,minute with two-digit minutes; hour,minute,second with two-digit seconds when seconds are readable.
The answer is 4,08
